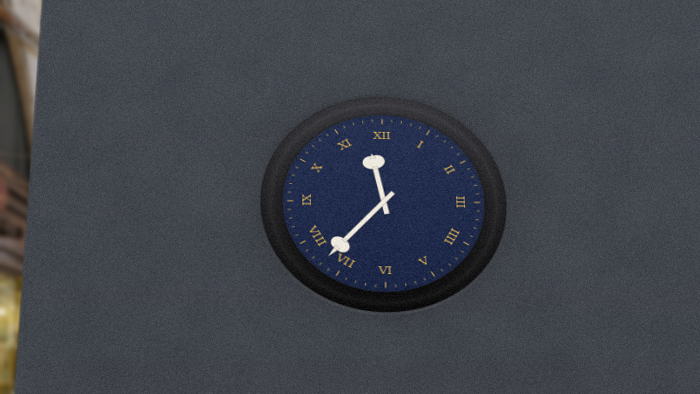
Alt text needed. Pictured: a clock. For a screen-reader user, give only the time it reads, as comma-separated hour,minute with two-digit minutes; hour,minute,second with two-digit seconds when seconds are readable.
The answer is 11,37
